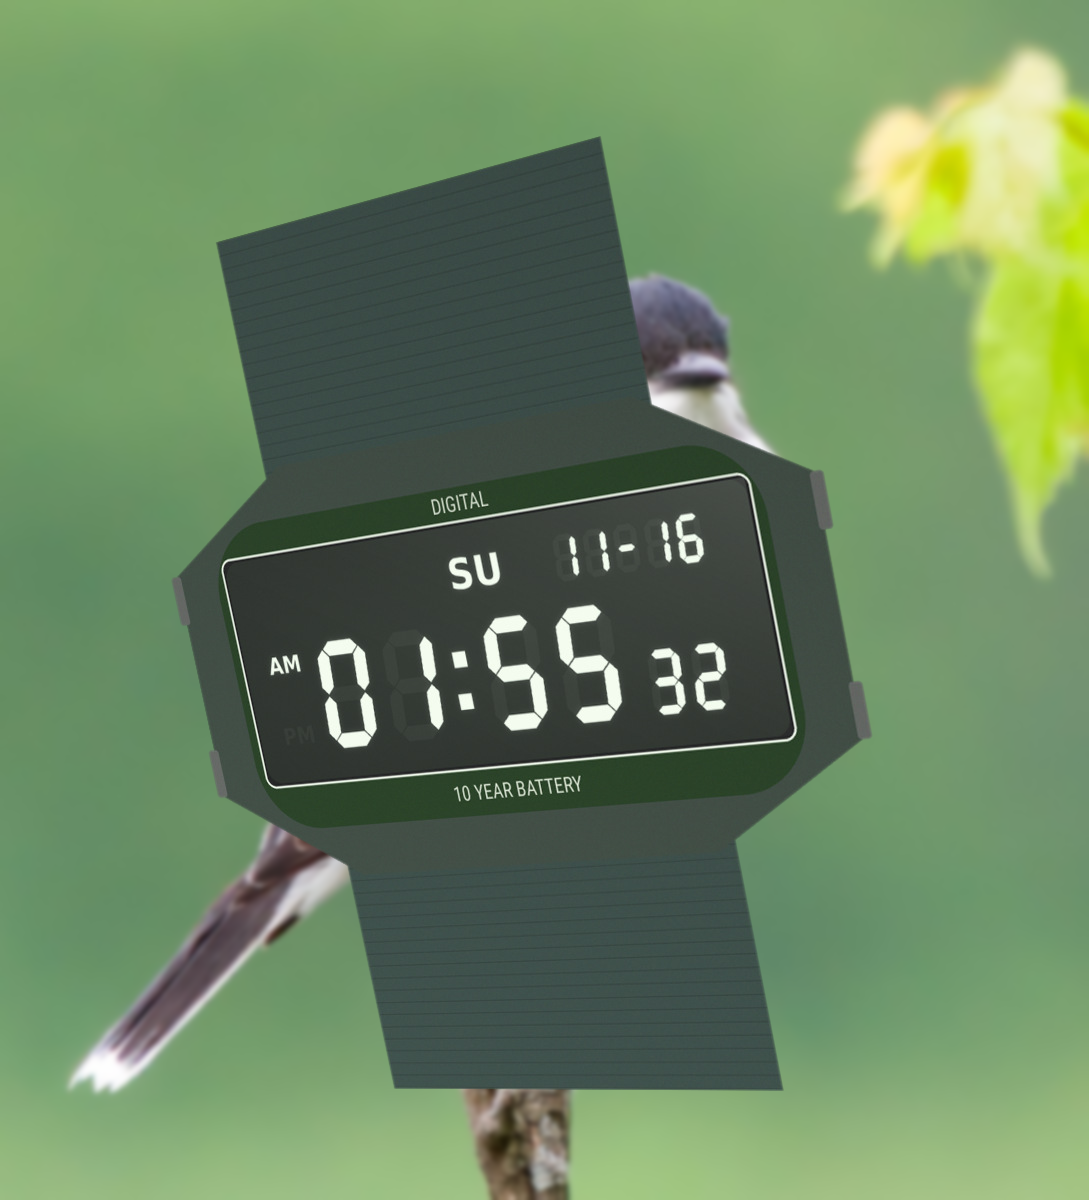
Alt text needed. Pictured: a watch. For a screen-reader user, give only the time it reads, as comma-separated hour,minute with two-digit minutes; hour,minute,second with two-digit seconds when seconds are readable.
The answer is 1,55,32
